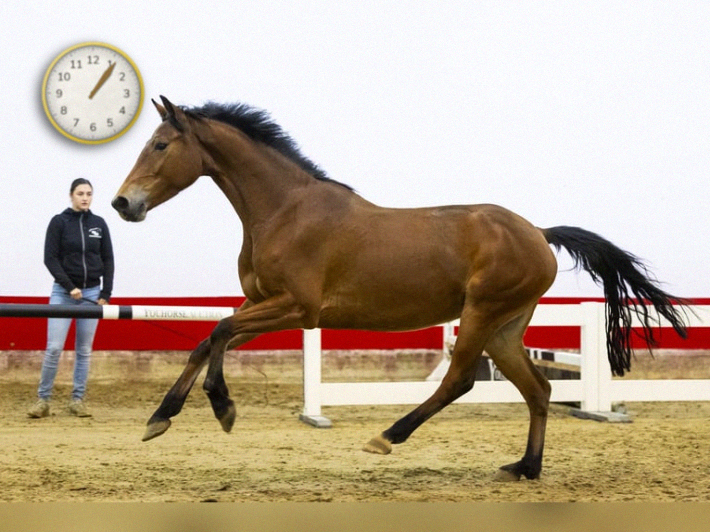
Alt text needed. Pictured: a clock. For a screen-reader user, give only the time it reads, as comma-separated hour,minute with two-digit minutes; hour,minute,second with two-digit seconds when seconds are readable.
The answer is 1,06
